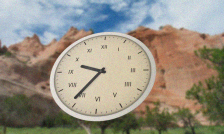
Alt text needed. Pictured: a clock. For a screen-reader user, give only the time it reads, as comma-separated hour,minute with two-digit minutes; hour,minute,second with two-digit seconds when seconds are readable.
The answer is 9,36
